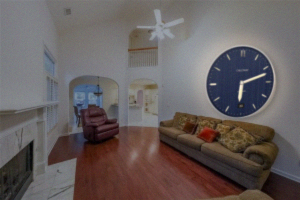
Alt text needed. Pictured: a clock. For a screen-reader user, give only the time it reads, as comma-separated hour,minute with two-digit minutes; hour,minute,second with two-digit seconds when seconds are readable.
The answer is 6,12
